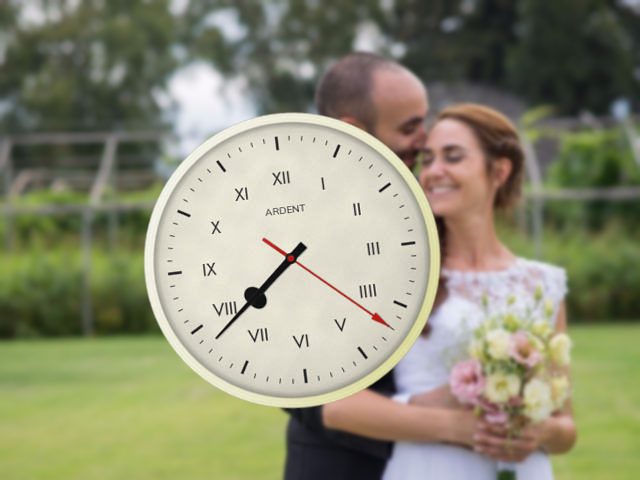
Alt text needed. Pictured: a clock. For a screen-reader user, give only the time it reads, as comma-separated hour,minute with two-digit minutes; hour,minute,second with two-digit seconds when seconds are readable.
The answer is 7,38,22
